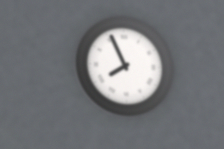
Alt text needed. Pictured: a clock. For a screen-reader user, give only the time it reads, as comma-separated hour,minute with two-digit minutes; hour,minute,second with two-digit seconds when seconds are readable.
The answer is 7,56
